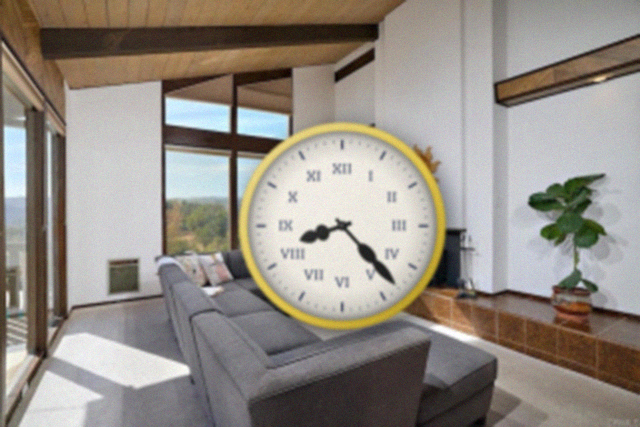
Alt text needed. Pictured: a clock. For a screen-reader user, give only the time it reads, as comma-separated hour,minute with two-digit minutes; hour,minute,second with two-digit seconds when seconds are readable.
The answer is 8,23
